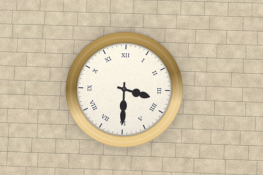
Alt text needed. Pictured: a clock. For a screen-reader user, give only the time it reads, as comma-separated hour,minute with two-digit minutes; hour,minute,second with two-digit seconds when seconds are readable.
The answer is 3,30
